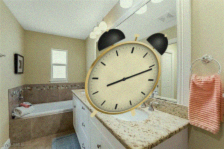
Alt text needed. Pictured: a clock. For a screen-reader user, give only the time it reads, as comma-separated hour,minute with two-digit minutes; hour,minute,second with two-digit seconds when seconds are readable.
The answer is 8,11
